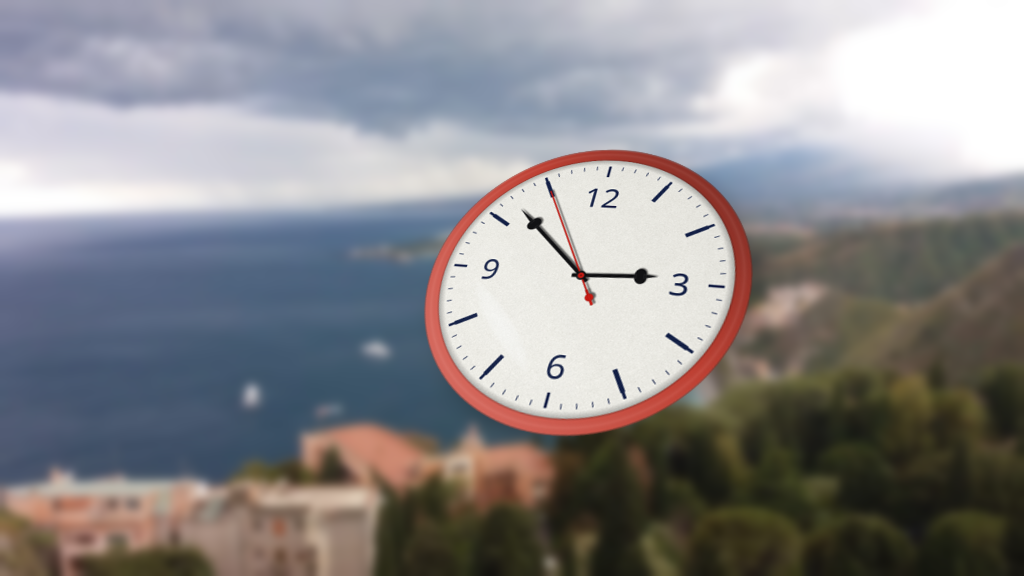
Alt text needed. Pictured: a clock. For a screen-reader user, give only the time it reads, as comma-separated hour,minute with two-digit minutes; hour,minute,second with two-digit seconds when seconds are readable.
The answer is 2,51,55
